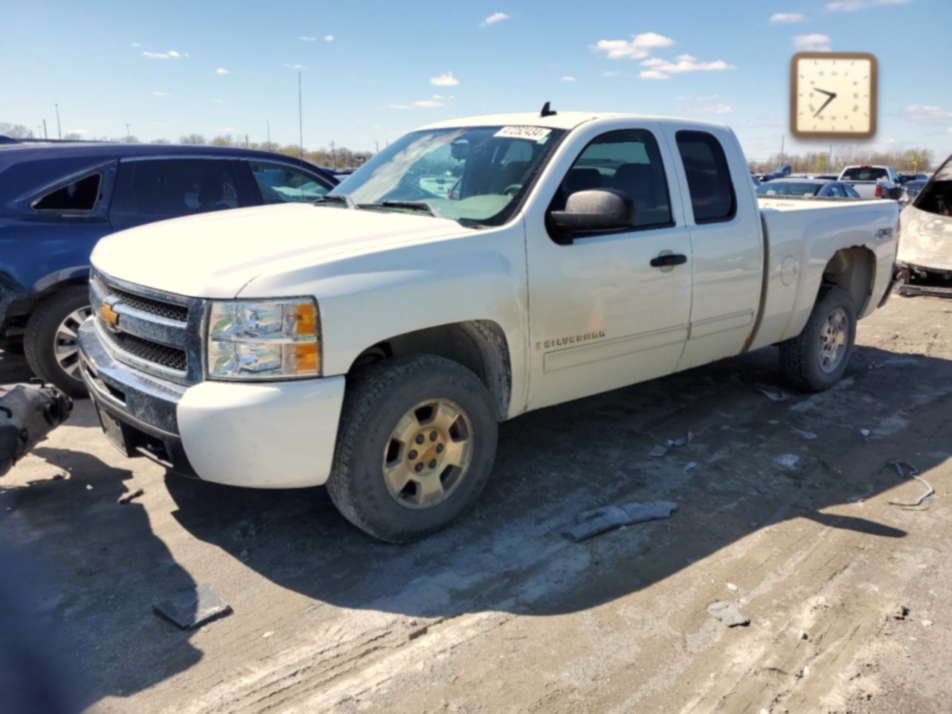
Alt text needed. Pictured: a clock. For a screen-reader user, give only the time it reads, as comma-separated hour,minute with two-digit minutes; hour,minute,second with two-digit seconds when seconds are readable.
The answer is 9,37
